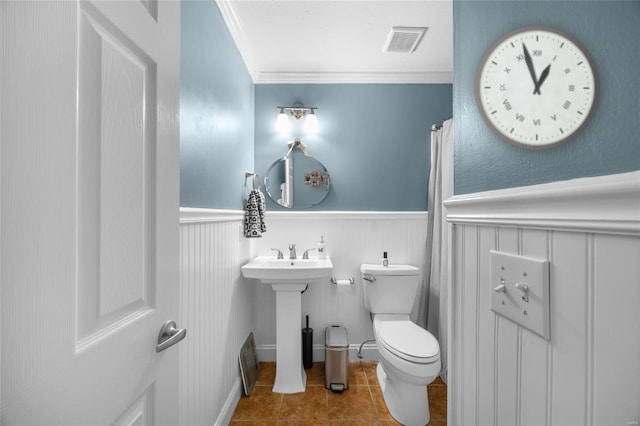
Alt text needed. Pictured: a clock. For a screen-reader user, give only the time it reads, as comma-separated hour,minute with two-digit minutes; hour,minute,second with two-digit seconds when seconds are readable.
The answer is 12,57
